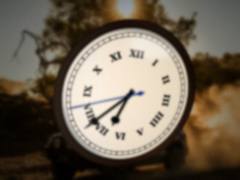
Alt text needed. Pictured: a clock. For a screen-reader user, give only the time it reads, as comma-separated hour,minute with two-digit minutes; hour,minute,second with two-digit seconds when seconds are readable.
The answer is 6,37,42
